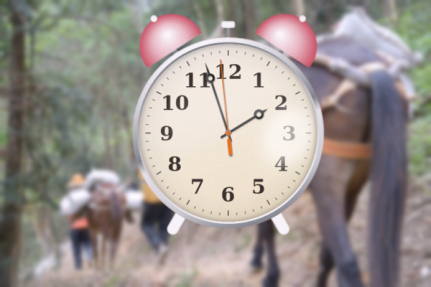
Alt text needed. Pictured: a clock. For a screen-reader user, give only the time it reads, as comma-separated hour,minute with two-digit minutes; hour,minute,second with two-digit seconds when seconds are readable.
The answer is 1,56,59
